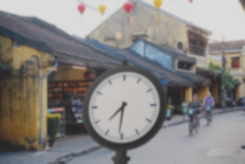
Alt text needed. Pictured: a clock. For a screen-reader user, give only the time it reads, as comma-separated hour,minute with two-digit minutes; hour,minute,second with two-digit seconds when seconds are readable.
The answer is 7,31
